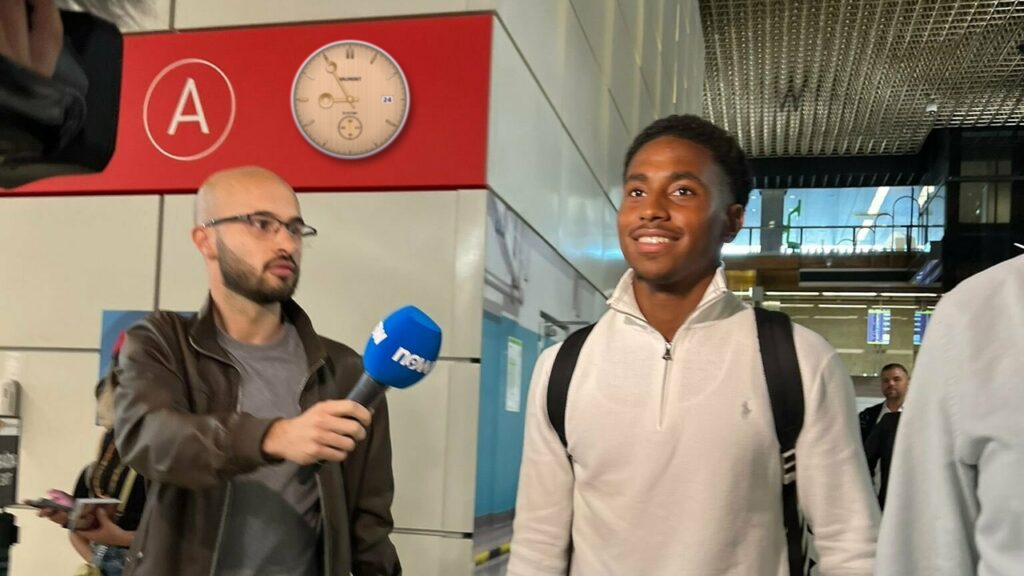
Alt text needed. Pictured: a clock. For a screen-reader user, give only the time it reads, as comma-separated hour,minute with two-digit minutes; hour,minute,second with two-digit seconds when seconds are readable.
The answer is 8,55
